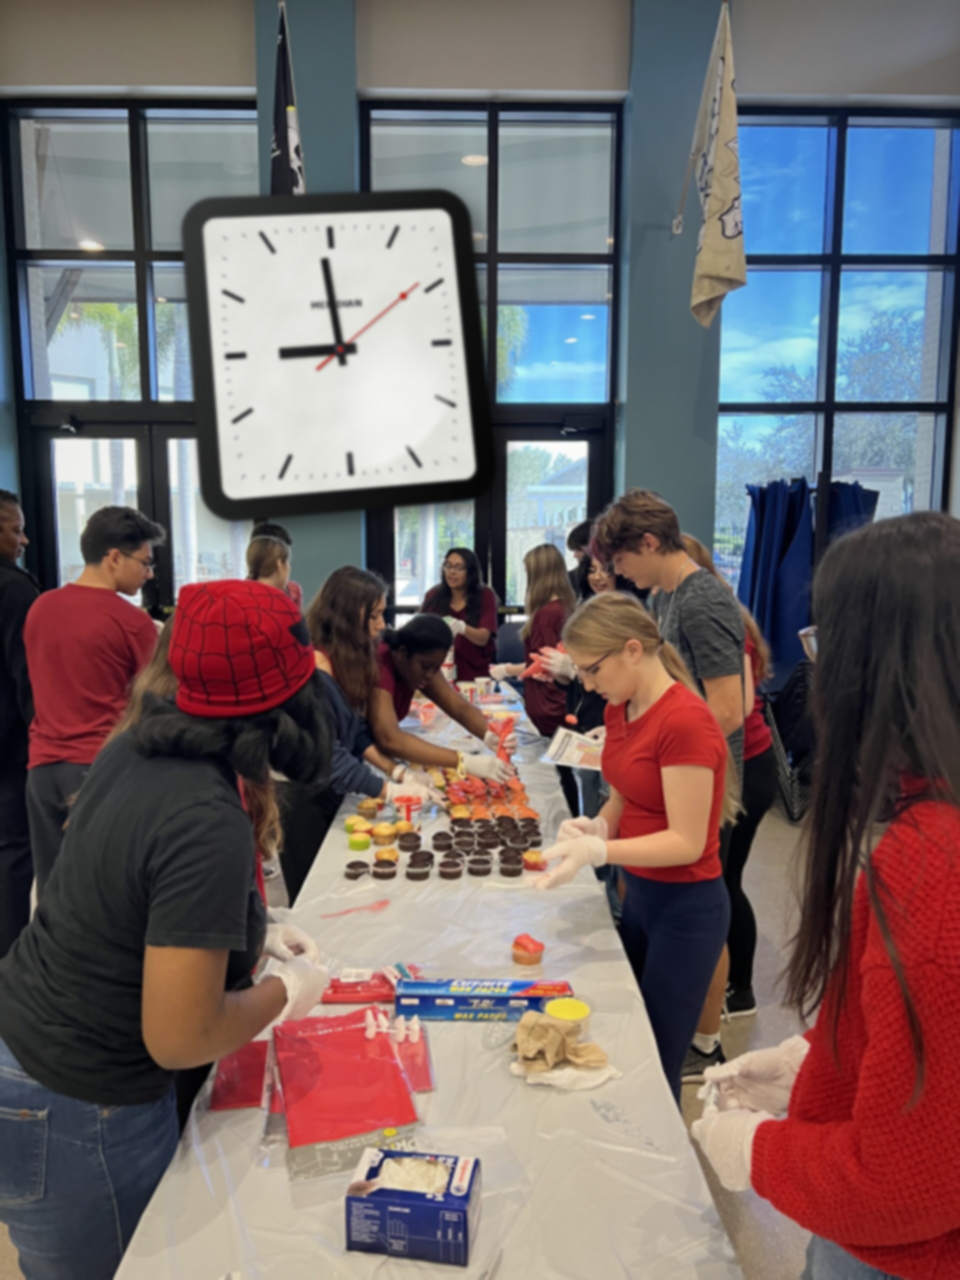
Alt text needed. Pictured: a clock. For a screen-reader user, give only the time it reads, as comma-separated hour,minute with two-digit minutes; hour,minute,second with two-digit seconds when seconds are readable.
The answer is 8,59,09
